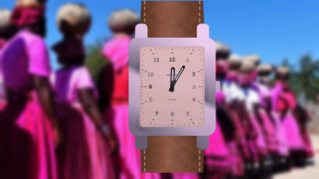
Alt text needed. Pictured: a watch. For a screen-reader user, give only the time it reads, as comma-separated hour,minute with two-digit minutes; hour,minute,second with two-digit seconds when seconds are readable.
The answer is 12,05
